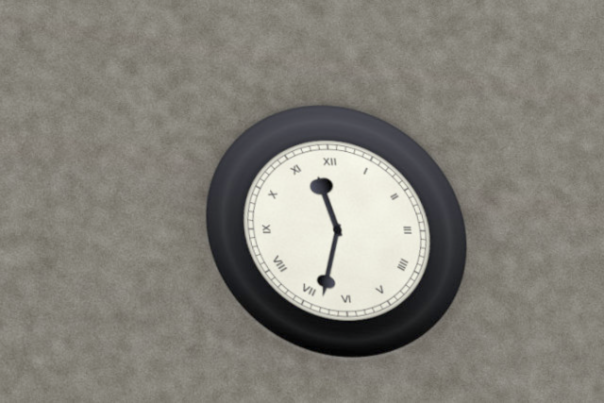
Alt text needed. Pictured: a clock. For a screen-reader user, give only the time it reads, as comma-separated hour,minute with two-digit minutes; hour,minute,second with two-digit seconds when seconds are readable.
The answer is 11,33
